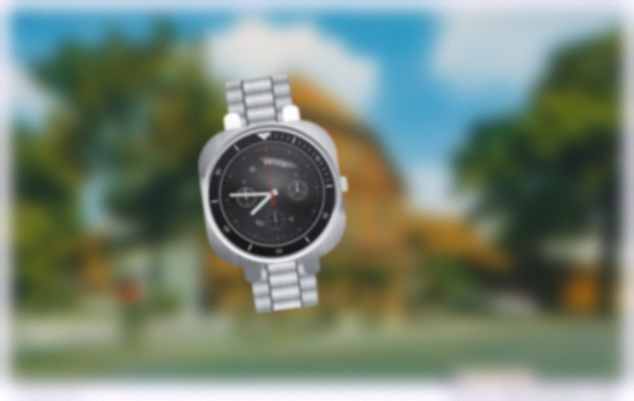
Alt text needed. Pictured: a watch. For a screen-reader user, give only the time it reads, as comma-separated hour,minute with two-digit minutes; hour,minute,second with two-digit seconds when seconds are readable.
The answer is 7,46
